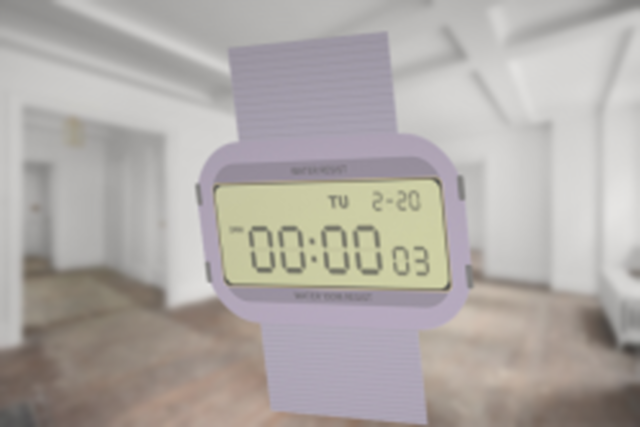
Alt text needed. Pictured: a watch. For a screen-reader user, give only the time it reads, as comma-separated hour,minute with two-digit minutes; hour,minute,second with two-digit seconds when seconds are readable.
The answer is 0,00,03
